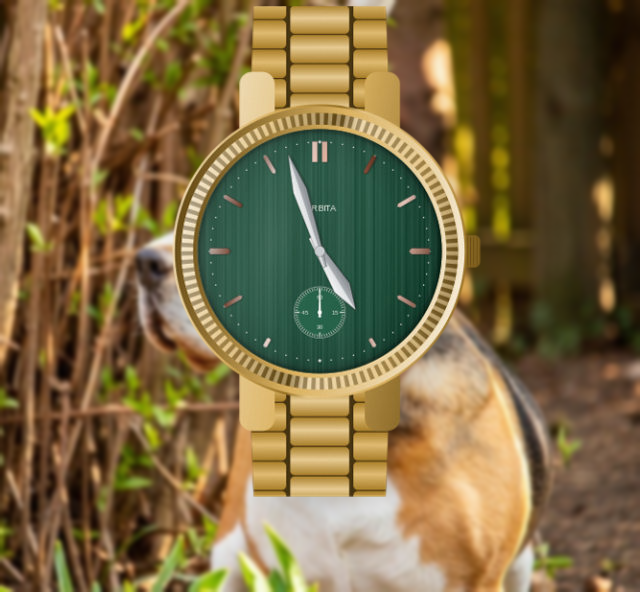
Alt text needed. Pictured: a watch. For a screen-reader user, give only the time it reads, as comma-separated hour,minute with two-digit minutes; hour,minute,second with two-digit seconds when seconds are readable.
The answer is 4,57
